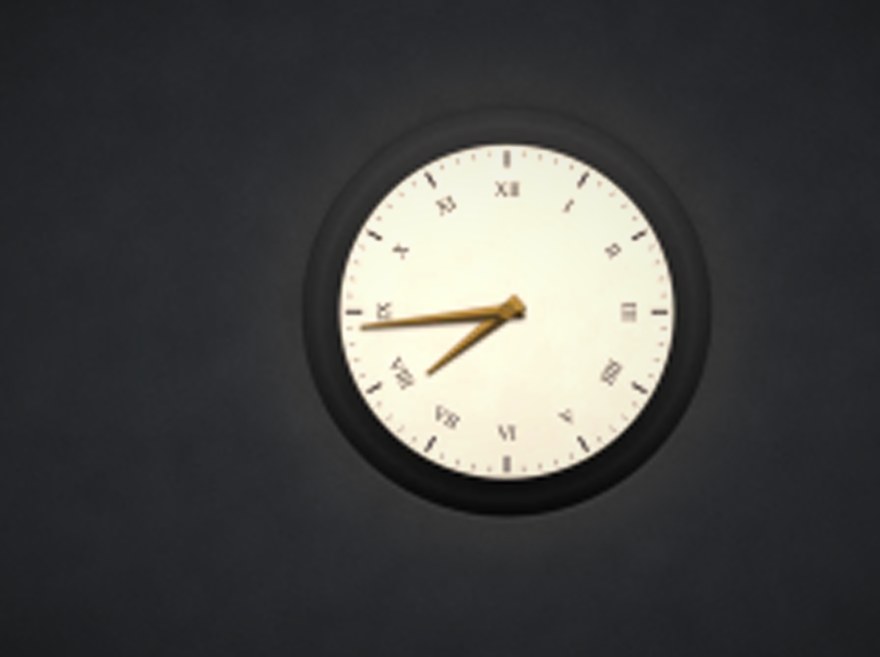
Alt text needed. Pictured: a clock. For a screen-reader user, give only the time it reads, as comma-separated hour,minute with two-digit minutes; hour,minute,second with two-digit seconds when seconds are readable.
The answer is 7,44
